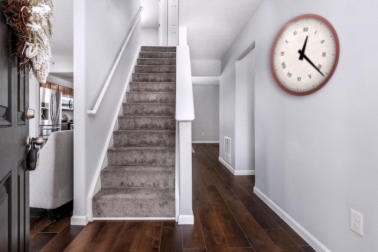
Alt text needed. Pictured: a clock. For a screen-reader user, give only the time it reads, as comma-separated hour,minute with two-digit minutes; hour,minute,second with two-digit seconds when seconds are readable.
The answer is 12,21
